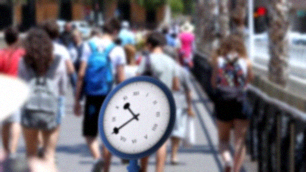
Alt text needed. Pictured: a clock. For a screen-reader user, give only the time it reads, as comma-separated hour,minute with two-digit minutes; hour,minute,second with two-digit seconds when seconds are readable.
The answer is 10,40
